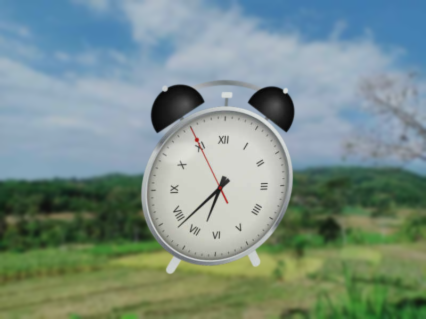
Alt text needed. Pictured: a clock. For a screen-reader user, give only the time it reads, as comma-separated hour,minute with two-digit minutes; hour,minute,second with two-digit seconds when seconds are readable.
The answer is 6,37,55
